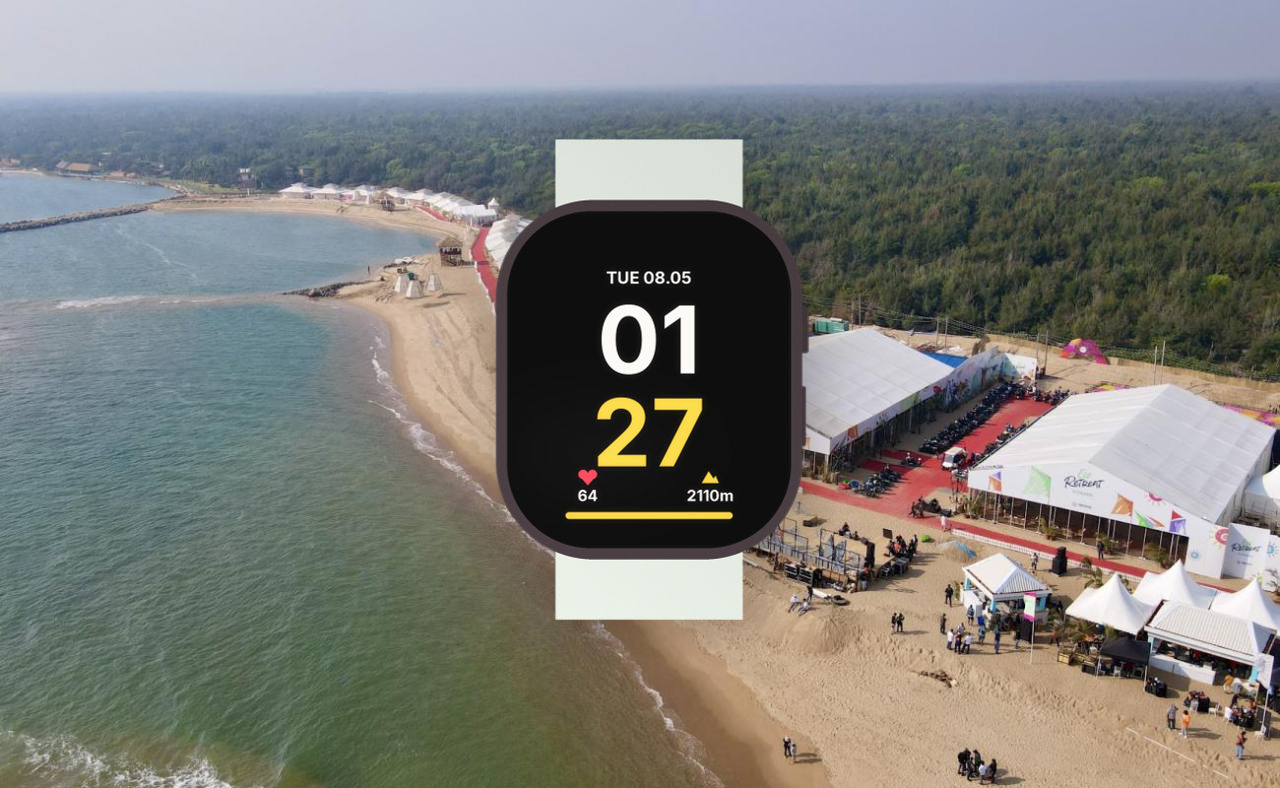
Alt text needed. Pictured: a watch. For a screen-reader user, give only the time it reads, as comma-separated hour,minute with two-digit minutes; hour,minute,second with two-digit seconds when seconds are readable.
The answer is 1,27
